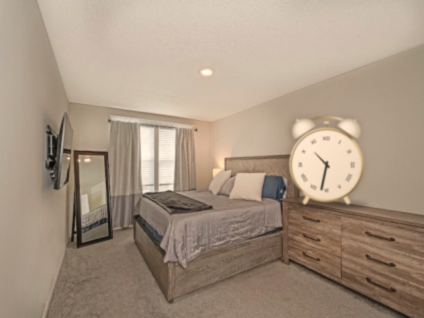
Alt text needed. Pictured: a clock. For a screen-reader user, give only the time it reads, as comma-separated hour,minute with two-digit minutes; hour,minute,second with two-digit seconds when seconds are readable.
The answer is 10,32
